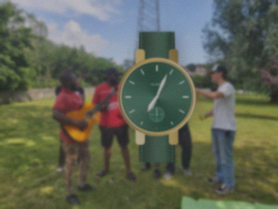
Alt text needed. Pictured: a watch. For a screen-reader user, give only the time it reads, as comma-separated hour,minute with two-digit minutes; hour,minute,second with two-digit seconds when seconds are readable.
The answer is 7,04
